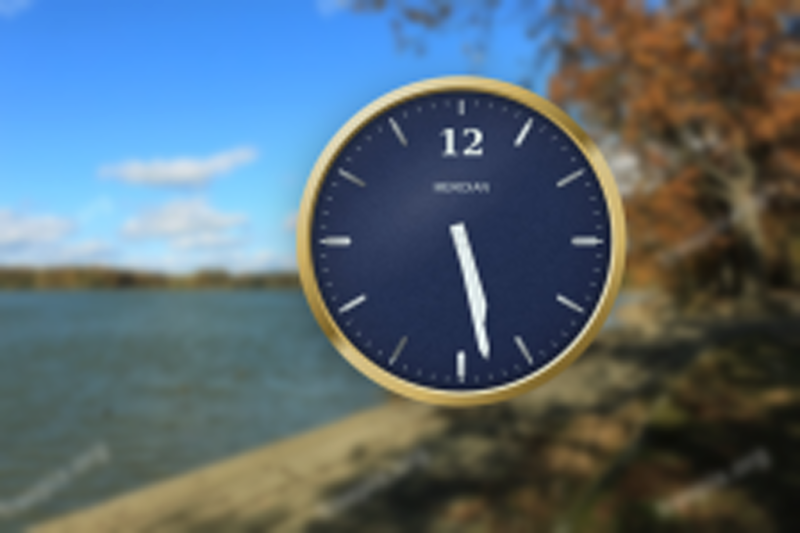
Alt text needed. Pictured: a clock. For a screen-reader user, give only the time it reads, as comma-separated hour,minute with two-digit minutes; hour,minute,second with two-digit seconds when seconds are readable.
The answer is 5,28
